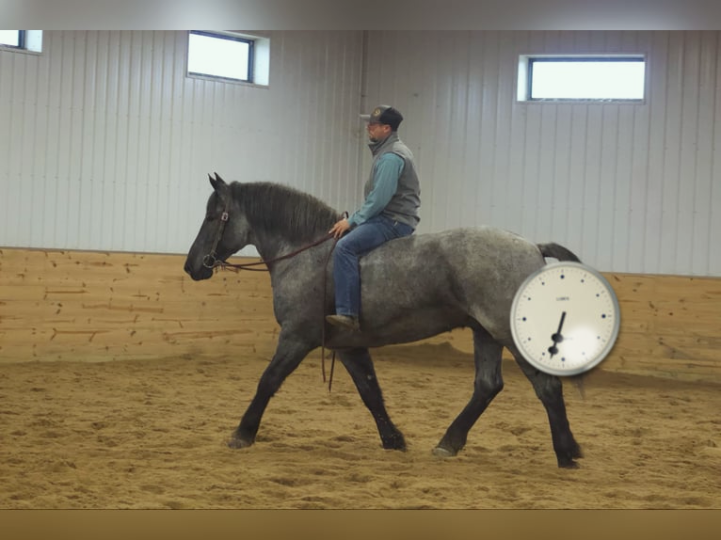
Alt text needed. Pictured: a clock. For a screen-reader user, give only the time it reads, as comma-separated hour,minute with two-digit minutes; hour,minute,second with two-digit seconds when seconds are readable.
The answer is 6,33
